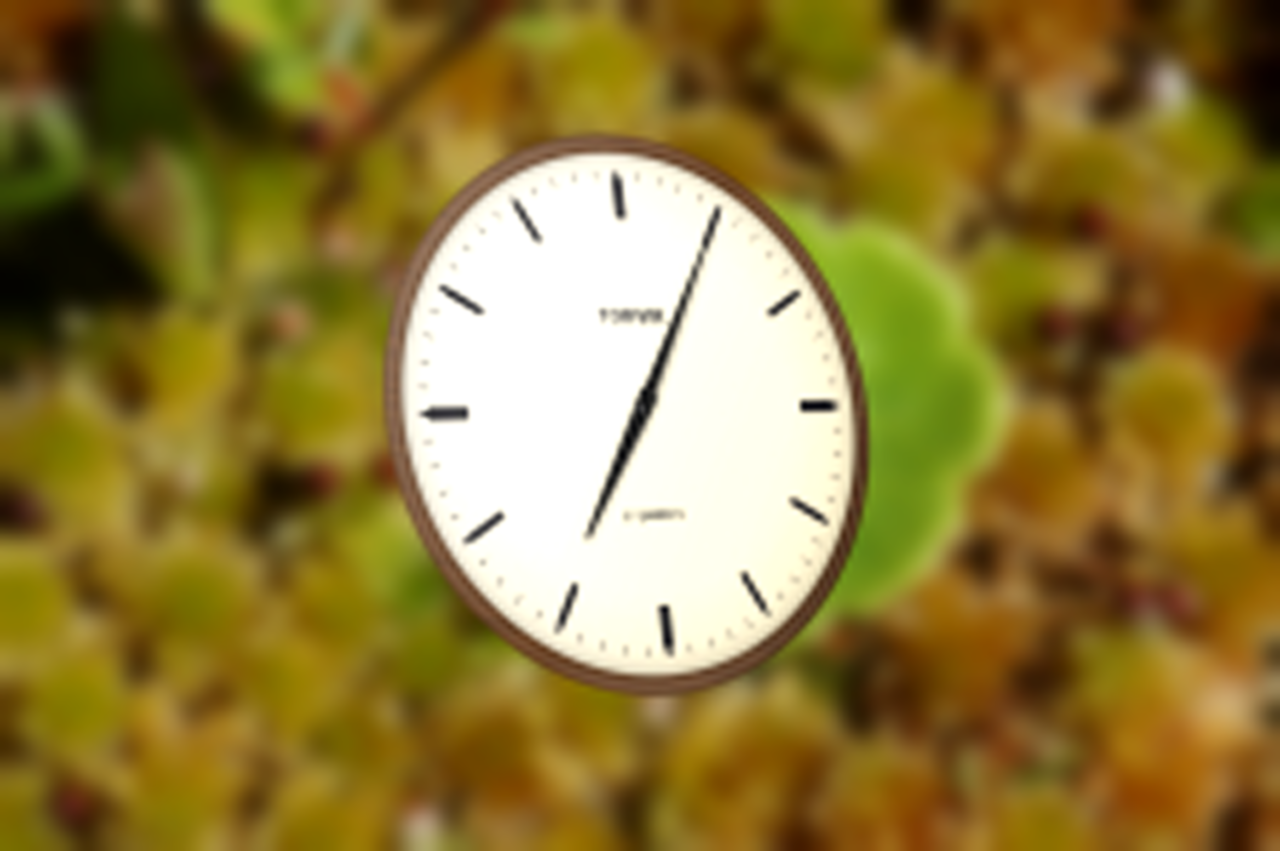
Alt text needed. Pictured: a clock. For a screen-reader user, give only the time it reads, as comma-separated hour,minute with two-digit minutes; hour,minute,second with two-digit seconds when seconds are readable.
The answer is 7,05
